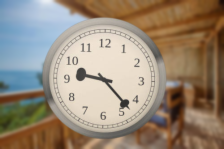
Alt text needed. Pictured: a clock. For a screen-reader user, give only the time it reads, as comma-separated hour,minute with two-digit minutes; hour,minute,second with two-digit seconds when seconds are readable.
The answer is 9,23
